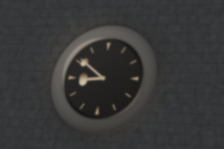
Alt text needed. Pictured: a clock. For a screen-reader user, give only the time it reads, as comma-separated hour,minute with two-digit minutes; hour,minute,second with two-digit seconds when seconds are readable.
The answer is 8,51
